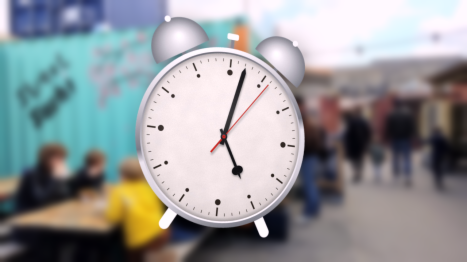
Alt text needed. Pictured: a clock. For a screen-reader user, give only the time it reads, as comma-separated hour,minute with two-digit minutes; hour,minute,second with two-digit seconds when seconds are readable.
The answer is 5,02,06
